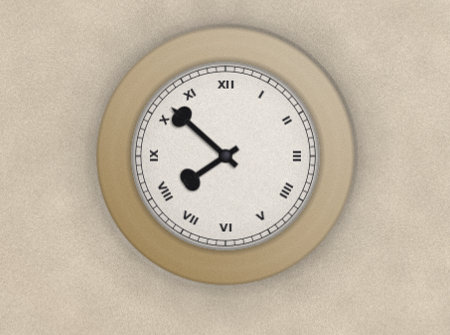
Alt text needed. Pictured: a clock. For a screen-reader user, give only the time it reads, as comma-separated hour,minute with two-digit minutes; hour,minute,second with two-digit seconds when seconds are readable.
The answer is 7,52
